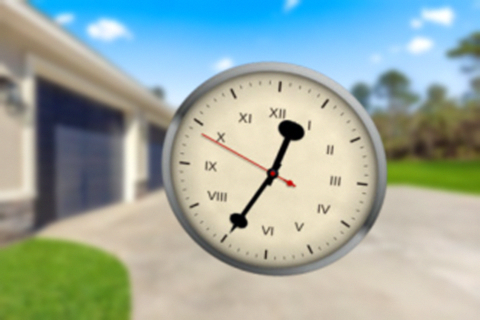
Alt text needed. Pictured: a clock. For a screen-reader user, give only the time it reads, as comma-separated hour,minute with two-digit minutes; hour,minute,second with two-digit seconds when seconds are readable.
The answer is 12,34,49
